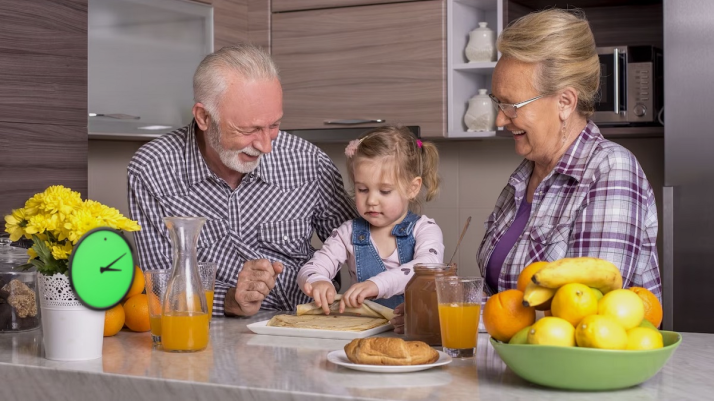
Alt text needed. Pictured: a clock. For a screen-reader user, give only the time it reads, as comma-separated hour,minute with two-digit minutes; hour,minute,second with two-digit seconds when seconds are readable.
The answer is 3,10
